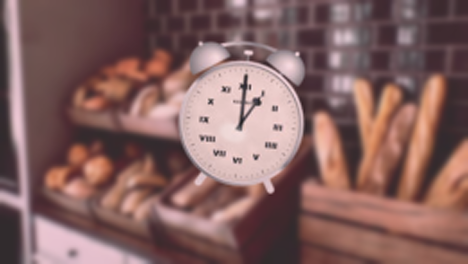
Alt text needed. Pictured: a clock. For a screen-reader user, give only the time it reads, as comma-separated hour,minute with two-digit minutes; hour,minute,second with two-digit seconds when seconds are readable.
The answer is 1,00
